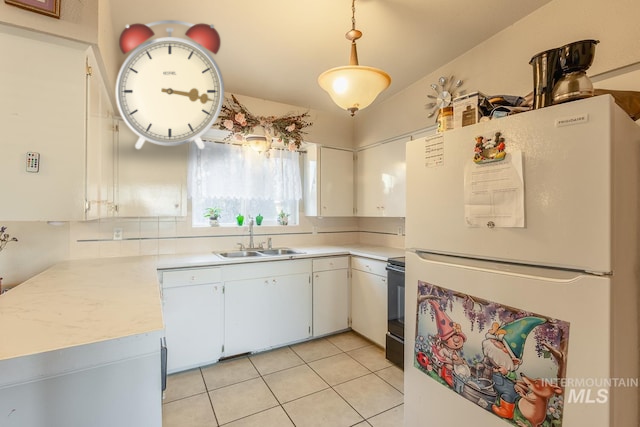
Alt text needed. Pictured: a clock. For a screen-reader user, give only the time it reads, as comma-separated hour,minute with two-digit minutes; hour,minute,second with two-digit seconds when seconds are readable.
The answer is 3,17
